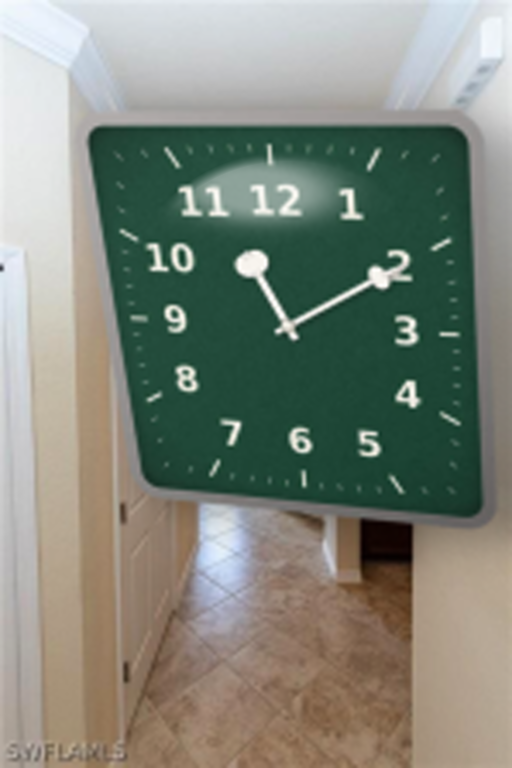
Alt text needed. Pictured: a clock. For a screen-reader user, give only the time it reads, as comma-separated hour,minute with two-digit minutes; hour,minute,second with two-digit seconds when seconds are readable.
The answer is 11,10
